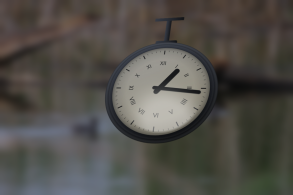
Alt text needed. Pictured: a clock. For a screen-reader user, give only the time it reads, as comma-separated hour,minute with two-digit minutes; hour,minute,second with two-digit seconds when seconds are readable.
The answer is 1,16
